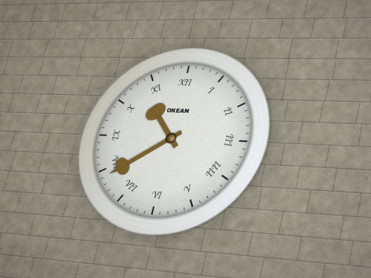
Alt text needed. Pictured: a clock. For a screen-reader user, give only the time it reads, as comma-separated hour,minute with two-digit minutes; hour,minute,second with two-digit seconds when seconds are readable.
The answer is 10,39
